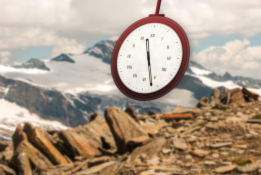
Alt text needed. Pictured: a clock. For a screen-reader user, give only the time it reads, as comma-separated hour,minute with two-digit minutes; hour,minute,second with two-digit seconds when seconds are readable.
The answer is 11,27
